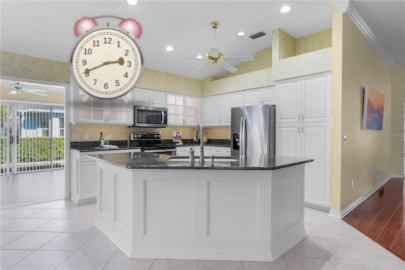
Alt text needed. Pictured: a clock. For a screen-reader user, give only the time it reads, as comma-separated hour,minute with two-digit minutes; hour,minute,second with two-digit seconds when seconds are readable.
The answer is 2,41
